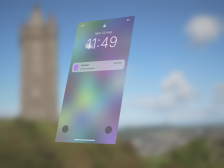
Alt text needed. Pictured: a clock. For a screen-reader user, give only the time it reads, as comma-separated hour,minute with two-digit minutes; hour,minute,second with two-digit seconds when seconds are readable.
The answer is 11,49
